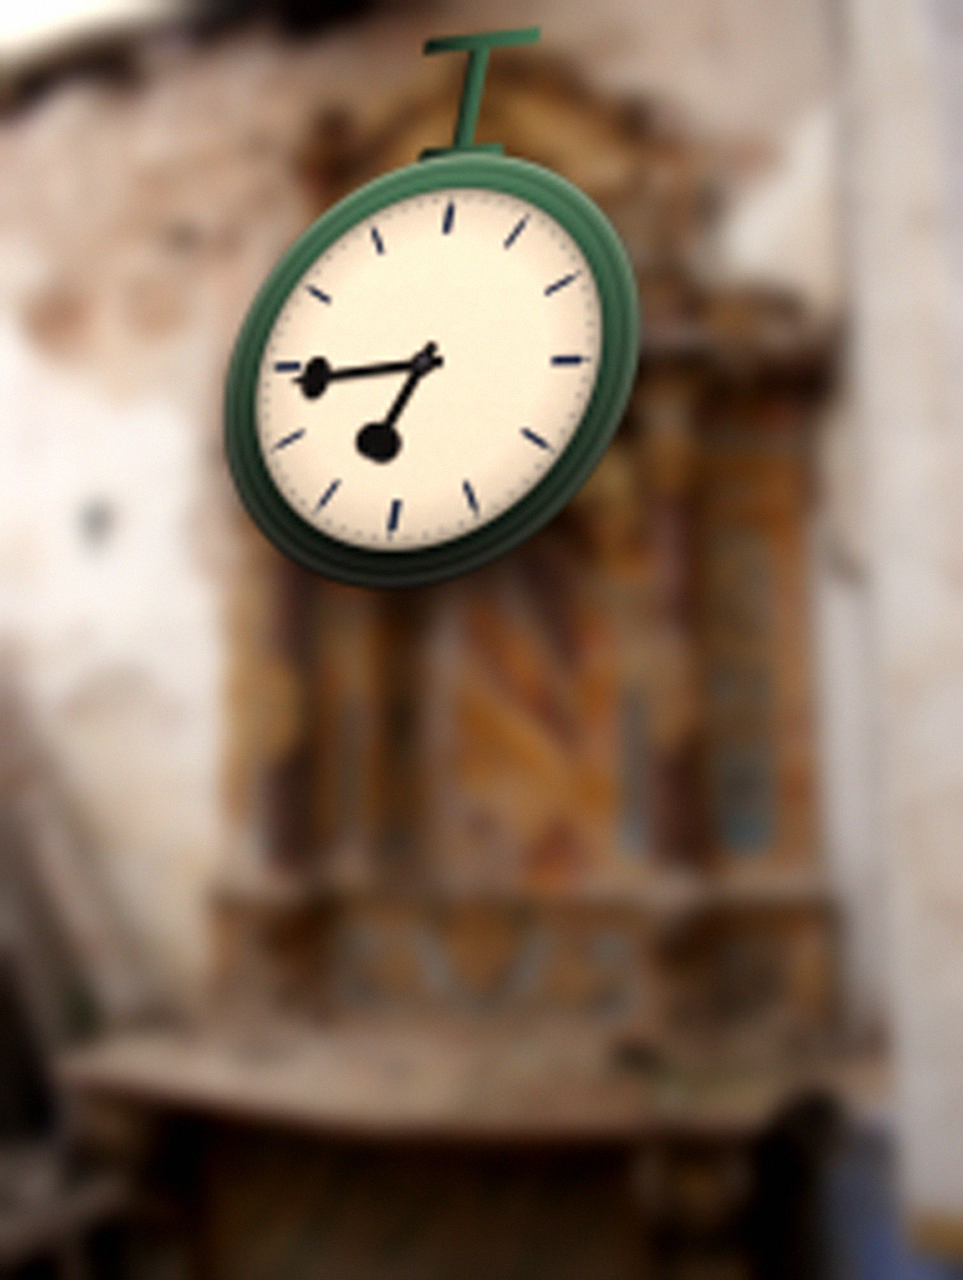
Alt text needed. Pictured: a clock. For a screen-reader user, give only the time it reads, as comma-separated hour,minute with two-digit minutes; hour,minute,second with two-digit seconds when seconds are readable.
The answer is 6,44
